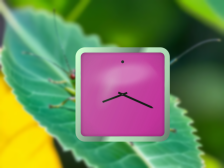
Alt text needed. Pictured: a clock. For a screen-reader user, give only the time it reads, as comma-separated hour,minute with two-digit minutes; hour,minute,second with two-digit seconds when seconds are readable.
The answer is 8,19
